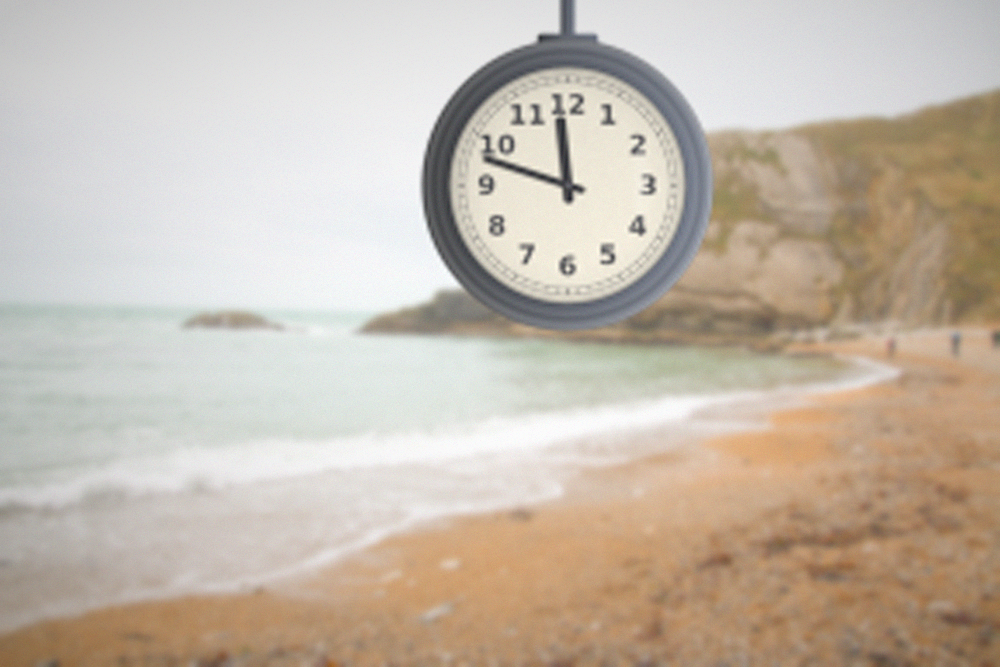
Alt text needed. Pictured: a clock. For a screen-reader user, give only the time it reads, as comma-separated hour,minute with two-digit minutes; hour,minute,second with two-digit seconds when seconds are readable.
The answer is 11,48
